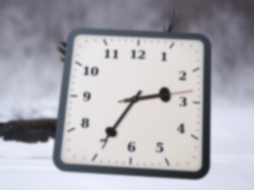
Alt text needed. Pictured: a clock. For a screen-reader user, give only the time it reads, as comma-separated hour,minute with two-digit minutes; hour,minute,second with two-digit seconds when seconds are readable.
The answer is 2,35,13
